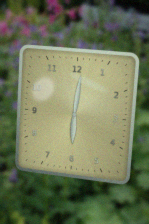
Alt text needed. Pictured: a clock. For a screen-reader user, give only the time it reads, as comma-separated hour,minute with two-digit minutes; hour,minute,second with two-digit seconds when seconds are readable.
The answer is 6,01
